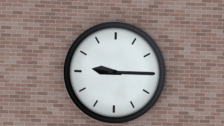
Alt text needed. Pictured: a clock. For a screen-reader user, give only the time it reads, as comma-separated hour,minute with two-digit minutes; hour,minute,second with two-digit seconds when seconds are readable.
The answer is 9,15
